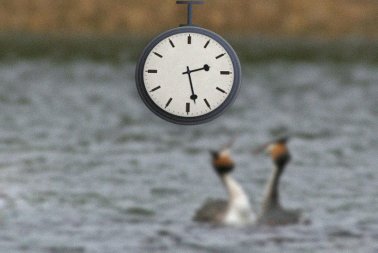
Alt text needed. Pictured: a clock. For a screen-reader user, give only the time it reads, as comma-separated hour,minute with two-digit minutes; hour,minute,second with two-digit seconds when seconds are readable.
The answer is 2,28
